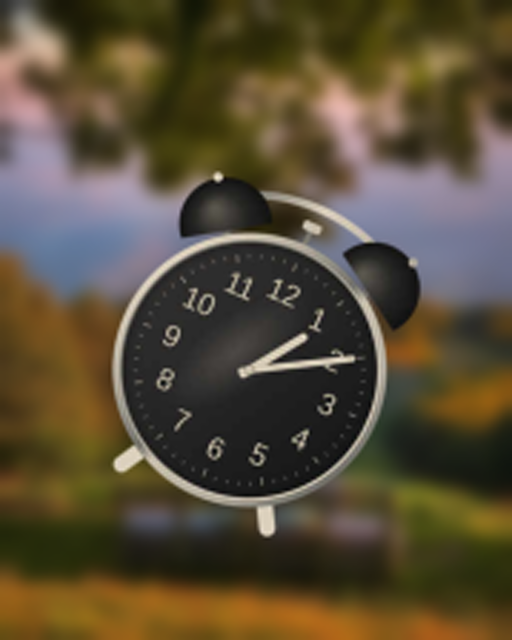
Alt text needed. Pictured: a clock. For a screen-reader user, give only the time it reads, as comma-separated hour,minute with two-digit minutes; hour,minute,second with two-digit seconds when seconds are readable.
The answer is 1,10
